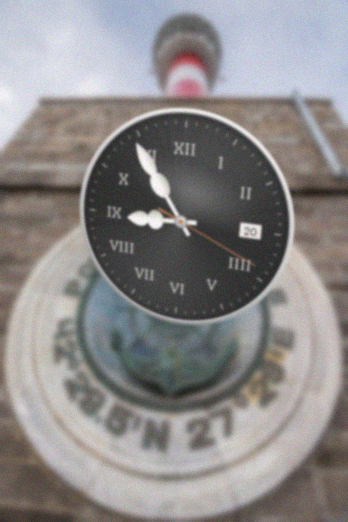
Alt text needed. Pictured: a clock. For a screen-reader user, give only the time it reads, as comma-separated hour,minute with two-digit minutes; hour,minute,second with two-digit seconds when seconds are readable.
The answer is 8,54,19
